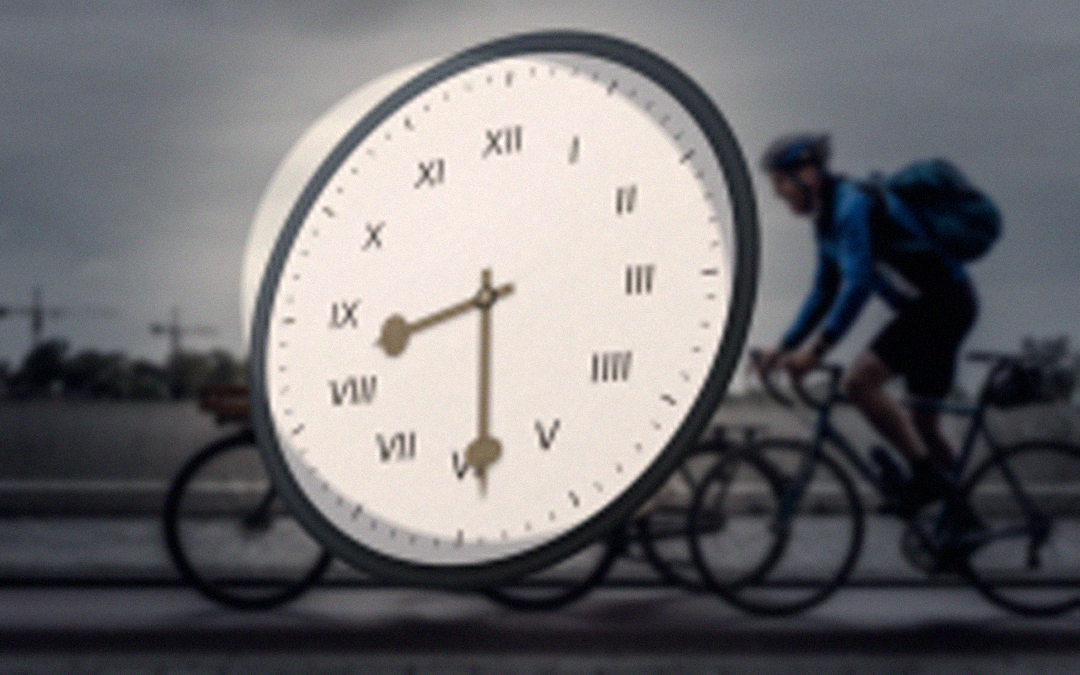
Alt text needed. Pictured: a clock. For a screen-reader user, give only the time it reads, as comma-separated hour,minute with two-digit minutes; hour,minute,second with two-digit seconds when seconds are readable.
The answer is 8,29
